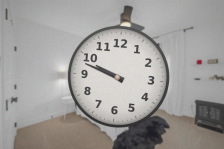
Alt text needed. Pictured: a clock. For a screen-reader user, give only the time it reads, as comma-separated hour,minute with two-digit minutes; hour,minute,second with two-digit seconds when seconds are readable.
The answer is 9,48
